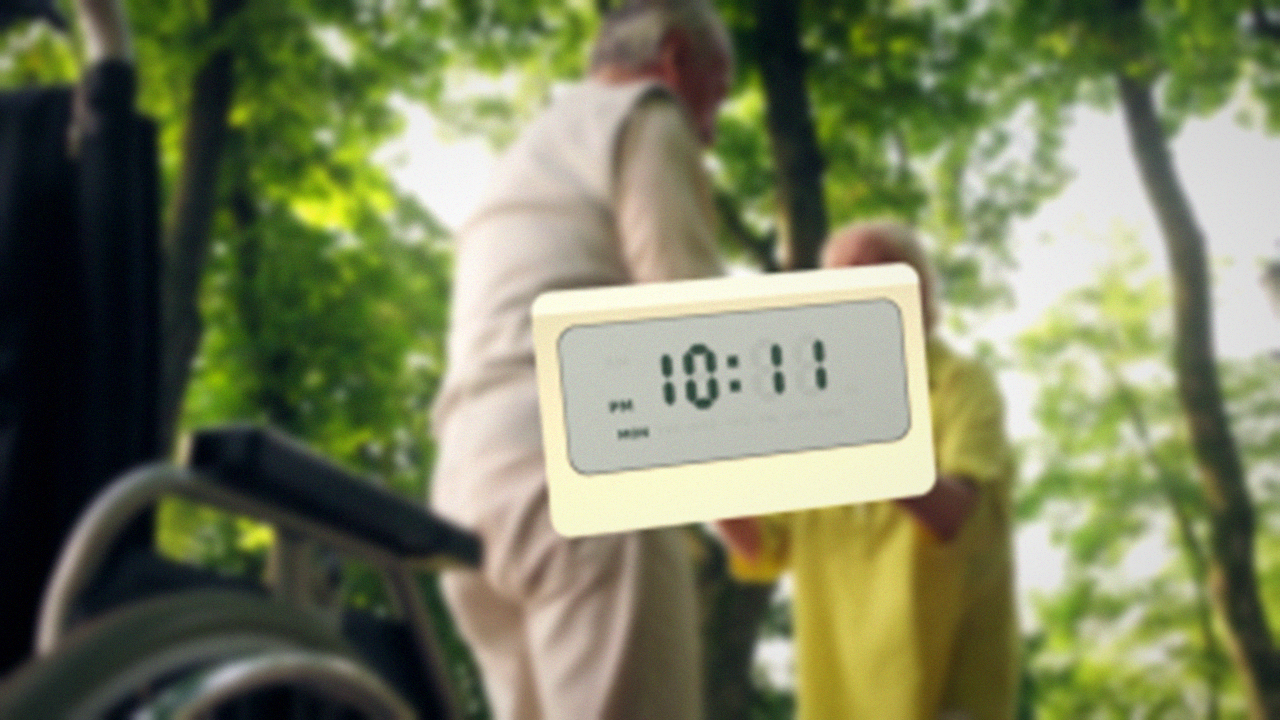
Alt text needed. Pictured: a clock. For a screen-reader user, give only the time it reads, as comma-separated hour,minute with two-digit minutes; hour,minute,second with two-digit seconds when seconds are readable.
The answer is 10,11
